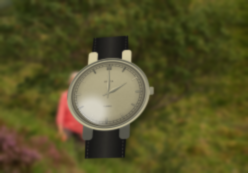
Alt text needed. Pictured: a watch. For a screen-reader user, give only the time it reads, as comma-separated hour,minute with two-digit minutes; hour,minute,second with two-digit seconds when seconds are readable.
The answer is 2,00
